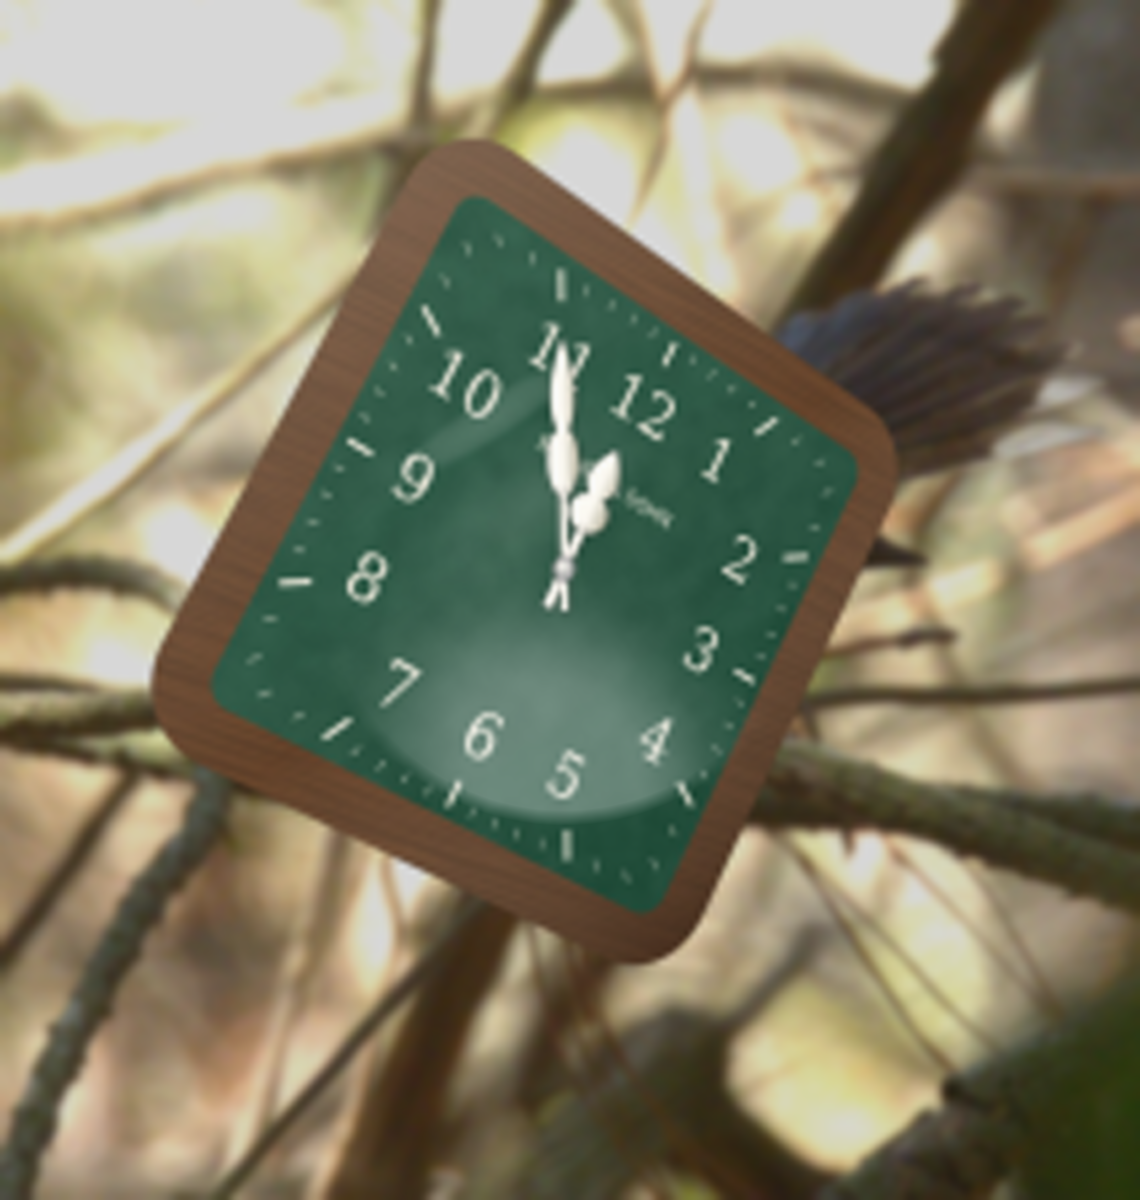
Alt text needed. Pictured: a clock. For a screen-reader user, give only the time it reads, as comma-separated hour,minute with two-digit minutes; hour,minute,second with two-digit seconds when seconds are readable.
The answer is 11,55
